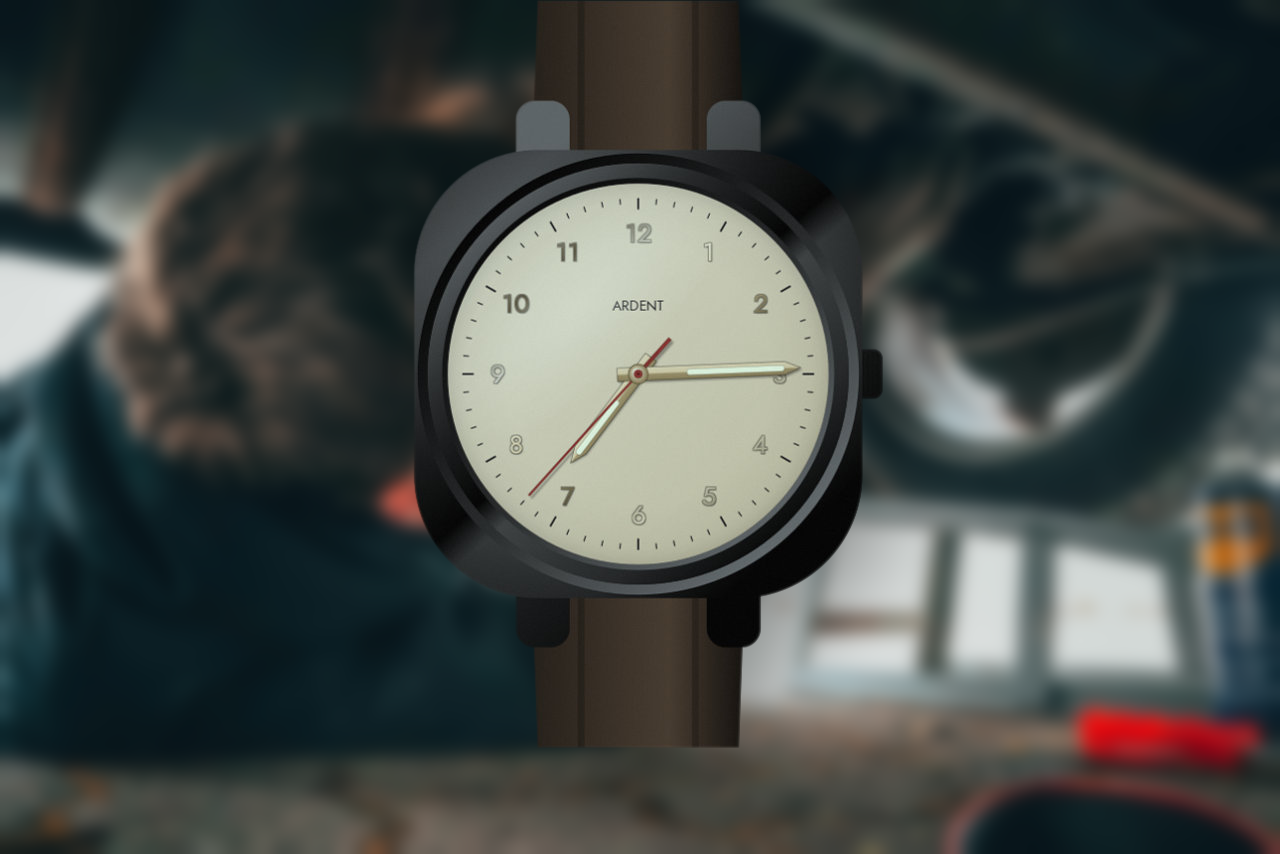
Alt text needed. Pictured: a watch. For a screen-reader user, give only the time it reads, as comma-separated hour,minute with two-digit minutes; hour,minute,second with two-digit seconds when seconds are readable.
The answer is 7,14,37
